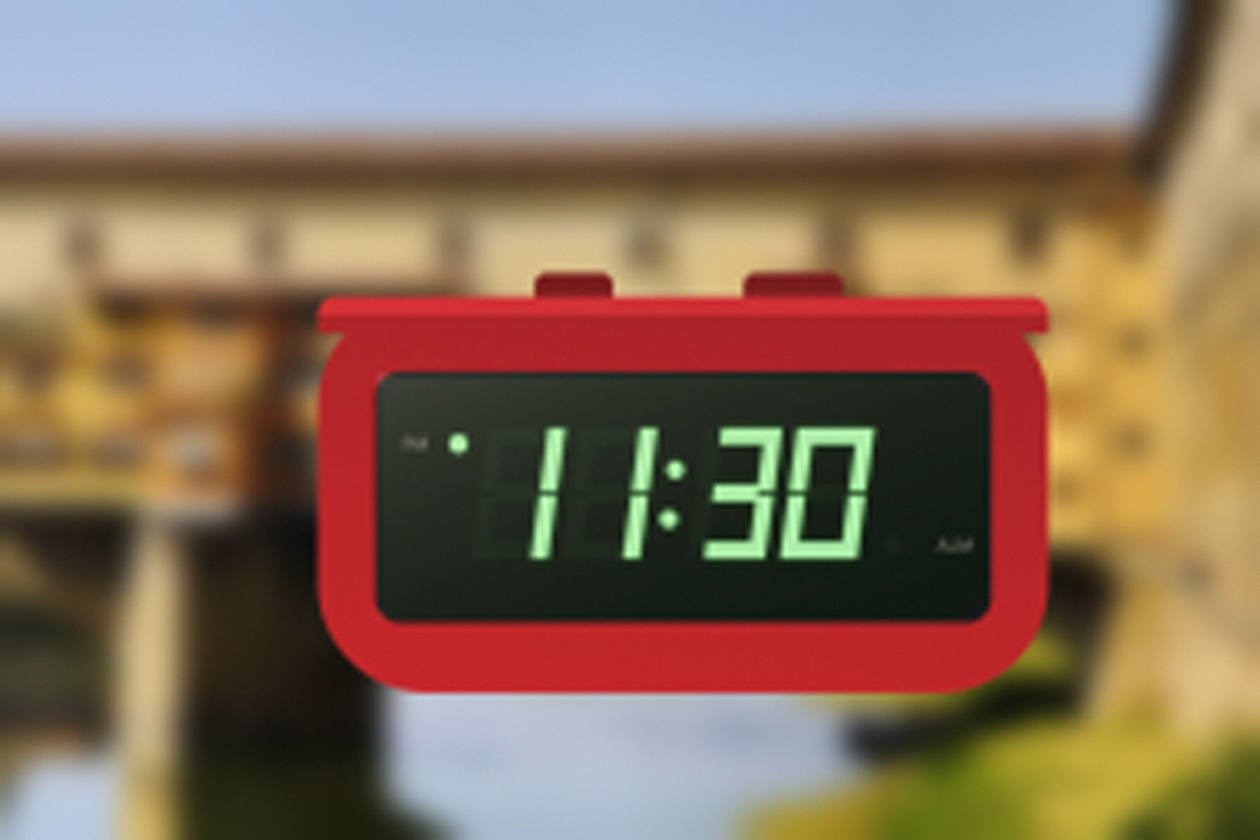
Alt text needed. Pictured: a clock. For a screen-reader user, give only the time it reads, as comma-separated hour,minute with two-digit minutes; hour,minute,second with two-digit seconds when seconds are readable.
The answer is 11,30
